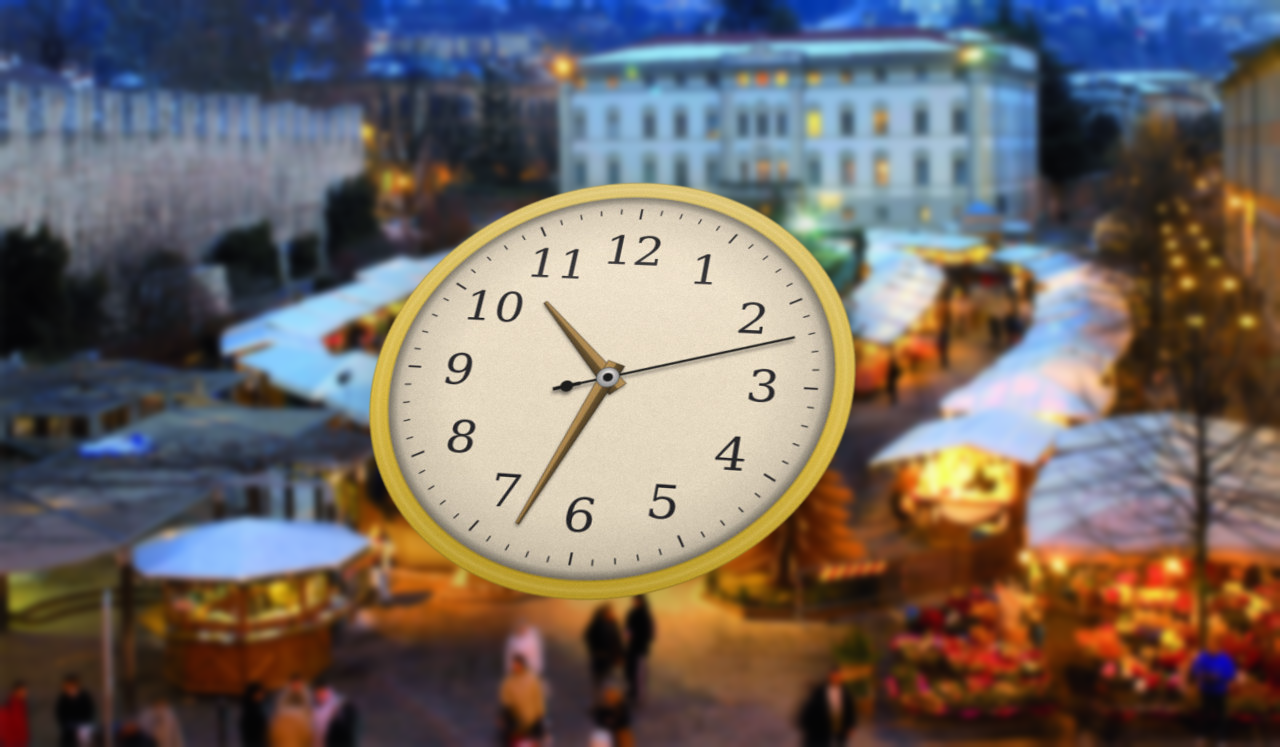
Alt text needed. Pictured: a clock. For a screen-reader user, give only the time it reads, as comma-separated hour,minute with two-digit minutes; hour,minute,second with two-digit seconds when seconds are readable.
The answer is 10,33,12
